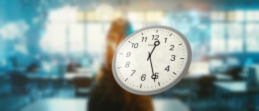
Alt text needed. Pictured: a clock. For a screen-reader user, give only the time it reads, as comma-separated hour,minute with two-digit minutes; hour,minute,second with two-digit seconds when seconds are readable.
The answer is 12,26
